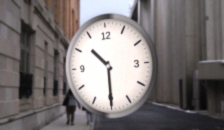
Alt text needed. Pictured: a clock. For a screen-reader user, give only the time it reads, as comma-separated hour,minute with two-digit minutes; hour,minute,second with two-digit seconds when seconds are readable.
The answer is 10,30
